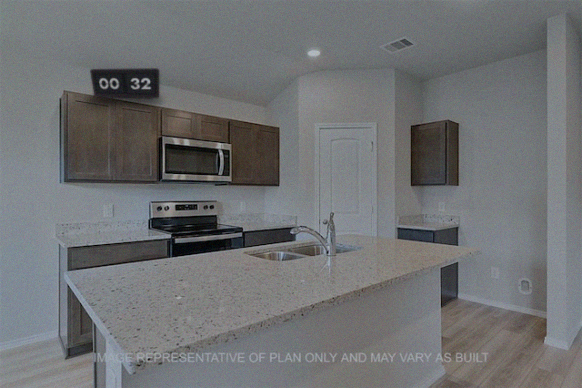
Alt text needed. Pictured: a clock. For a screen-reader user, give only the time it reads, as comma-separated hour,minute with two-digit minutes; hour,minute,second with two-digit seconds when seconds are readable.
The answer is 0,32
